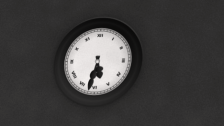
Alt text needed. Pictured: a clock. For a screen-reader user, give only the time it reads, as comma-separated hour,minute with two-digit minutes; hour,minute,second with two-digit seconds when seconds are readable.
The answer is 5,32
